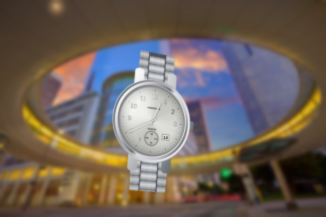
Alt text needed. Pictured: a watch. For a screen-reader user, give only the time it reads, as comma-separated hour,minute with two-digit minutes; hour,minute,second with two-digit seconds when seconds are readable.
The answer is 12,40
